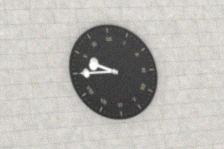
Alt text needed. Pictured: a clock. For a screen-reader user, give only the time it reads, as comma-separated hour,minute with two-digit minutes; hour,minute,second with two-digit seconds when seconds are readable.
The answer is 9,45
